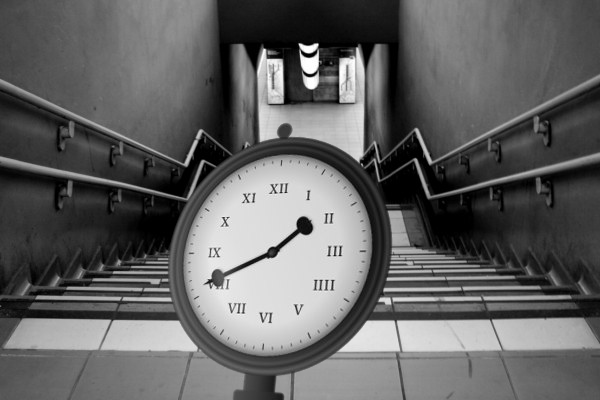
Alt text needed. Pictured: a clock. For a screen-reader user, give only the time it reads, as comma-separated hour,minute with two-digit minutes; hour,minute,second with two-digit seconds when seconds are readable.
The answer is 1,41
